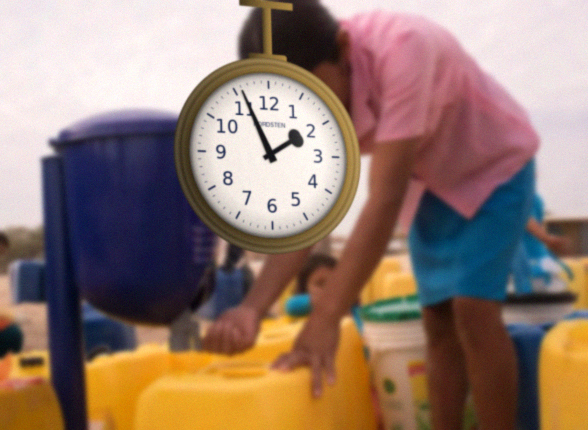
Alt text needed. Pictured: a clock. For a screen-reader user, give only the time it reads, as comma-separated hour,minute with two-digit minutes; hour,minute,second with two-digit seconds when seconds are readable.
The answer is 1,56
